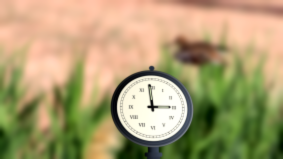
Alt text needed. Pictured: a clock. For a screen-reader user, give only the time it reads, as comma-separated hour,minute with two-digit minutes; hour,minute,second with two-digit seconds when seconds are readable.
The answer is 2,59
